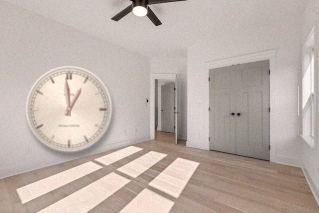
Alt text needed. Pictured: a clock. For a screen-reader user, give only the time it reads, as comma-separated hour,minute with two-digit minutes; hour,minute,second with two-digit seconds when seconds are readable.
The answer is 12,59
